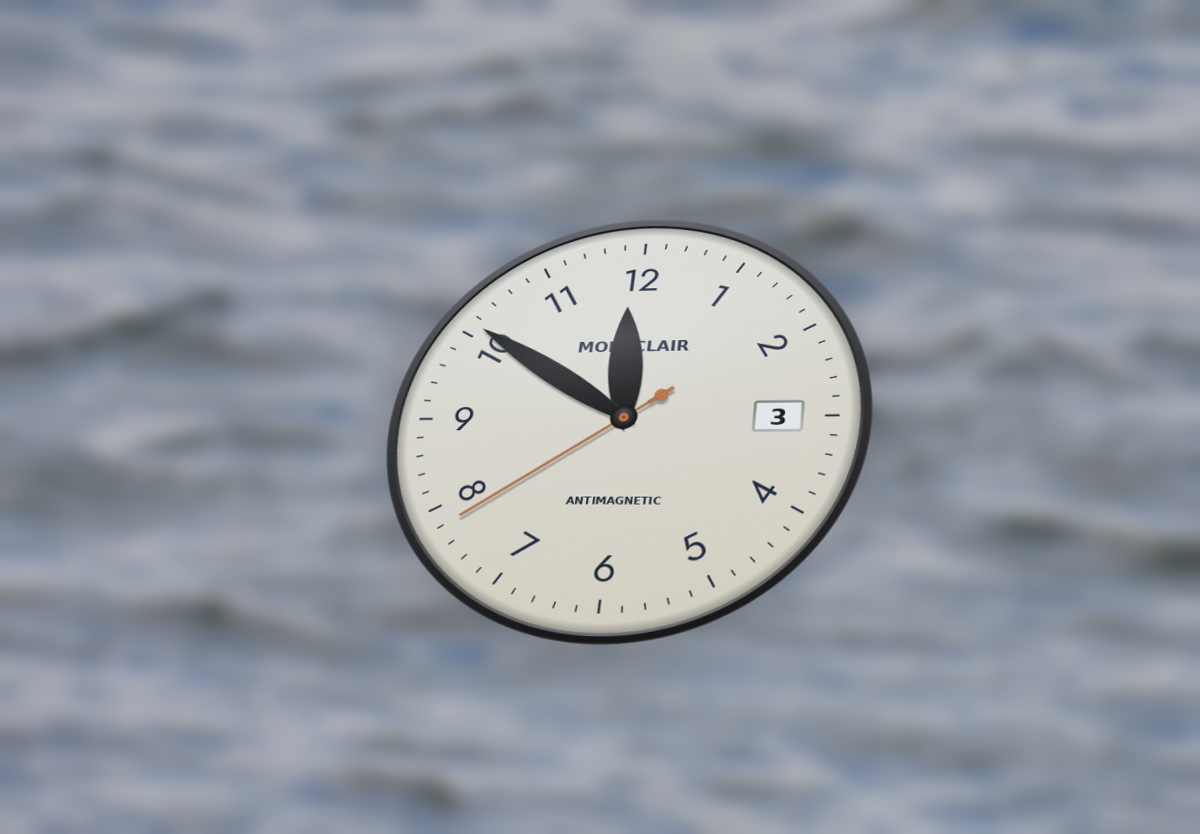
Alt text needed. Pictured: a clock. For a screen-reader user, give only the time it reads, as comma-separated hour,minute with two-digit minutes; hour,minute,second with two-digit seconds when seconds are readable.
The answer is 11,50,39
